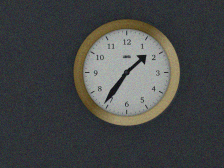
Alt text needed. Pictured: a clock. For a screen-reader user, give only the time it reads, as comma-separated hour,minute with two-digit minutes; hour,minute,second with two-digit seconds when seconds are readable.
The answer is 1,36
